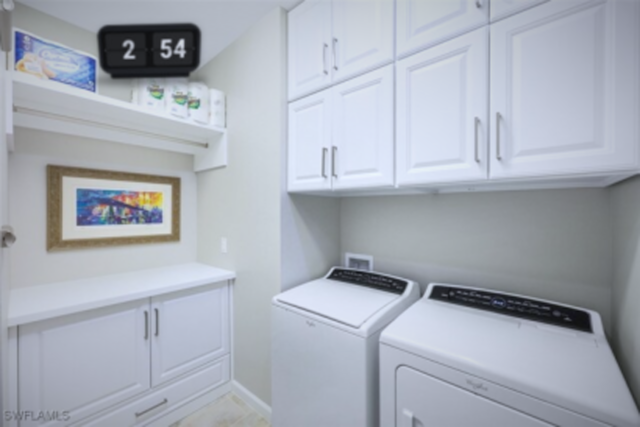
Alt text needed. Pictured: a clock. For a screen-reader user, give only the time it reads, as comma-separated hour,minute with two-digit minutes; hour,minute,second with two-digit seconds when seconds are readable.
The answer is 2,54
